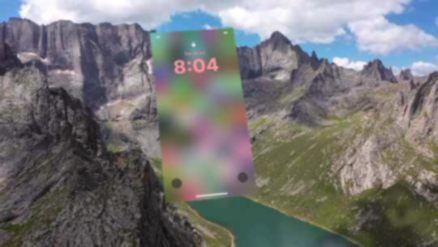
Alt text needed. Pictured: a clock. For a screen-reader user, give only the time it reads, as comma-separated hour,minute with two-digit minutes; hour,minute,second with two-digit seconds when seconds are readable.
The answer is 8,04
